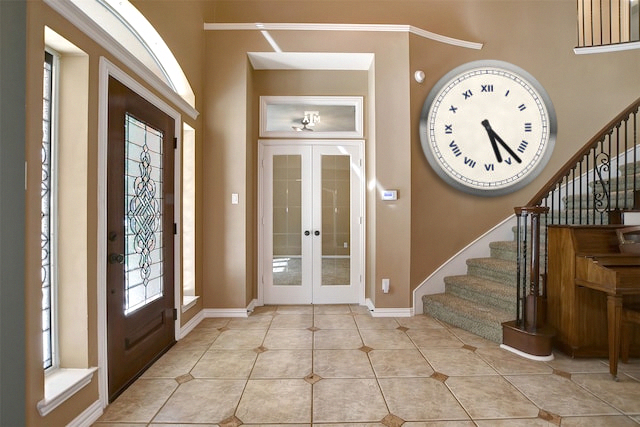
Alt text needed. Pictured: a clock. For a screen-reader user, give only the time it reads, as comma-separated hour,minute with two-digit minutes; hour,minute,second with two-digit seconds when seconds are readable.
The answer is 5,23
